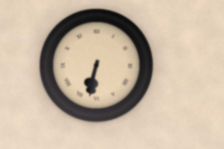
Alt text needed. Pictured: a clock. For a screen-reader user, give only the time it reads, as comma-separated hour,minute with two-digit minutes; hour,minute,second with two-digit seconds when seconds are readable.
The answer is 6,32
